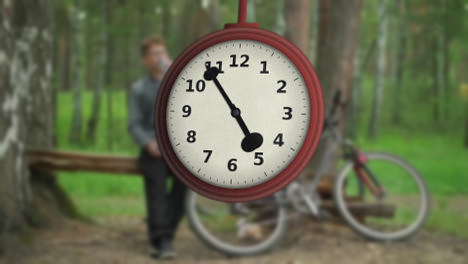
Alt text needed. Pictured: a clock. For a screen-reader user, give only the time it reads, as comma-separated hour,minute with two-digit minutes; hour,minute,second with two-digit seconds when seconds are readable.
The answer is 4,54
